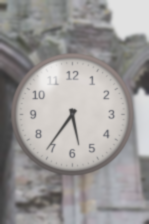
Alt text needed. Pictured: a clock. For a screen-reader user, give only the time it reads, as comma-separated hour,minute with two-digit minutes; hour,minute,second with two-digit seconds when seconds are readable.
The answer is 5,36
